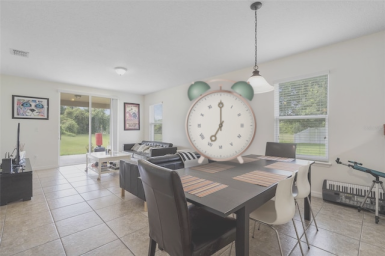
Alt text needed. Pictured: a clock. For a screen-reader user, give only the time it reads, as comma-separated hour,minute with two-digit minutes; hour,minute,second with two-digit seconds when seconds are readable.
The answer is 7,00
